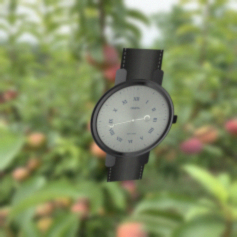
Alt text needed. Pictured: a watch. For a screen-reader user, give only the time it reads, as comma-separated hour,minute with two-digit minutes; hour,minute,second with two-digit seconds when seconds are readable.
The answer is 2,43
